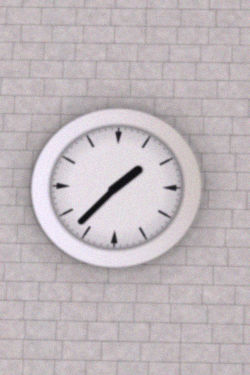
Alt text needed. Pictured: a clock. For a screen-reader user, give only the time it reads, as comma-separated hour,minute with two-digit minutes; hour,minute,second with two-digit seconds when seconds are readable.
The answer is 1,37
